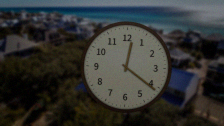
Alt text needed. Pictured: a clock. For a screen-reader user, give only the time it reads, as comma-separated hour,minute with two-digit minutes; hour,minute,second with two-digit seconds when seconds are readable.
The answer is 12,21
